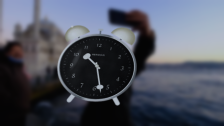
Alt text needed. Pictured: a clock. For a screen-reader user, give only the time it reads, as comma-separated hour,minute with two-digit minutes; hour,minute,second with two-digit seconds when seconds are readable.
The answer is 10,28
